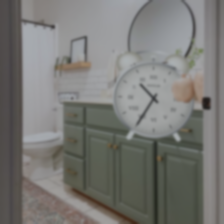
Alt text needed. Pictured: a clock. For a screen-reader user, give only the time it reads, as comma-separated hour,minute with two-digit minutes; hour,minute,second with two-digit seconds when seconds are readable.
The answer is 10,35
